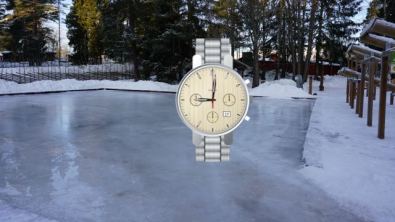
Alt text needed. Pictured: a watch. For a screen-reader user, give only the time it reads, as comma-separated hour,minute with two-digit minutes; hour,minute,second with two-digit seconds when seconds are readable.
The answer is 9,01
